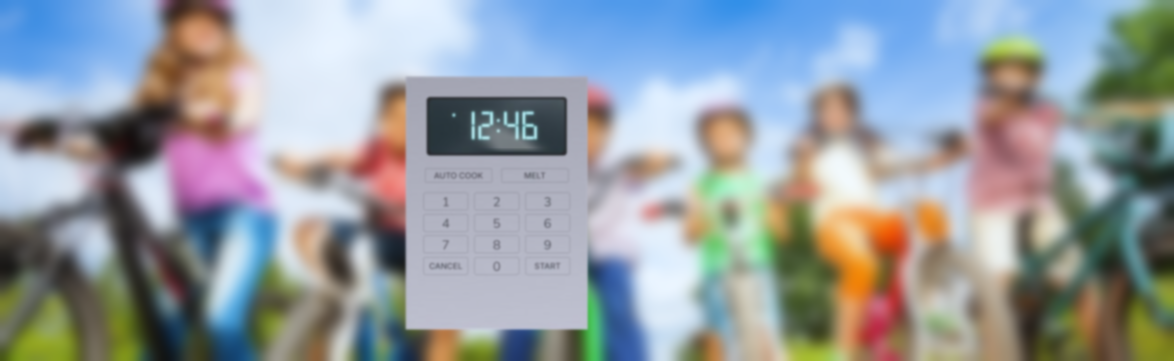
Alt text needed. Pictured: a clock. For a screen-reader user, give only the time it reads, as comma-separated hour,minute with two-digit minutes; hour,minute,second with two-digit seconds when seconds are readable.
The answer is 12,46
